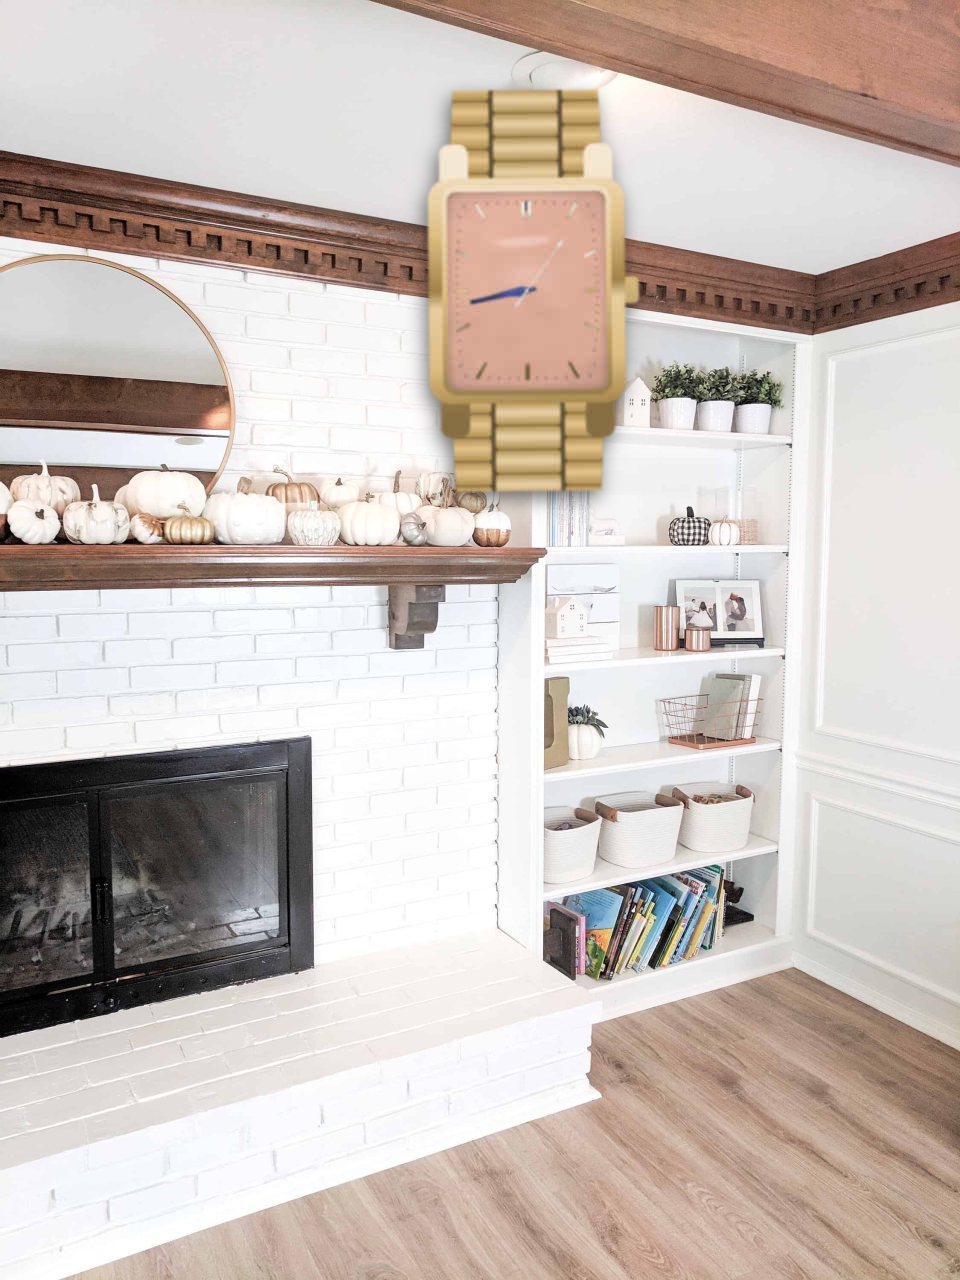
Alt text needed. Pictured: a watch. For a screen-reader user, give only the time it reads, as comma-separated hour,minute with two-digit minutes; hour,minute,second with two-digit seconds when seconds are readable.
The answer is 8,43,06
